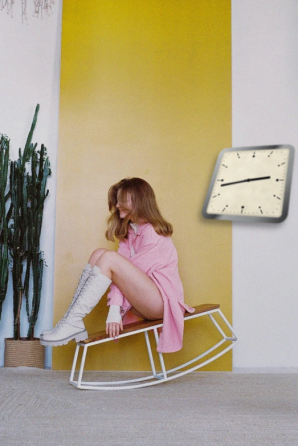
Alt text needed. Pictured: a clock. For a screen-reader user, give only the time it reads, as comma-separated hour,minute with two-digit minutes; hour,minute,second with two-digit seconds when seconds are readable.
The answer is 2,43
